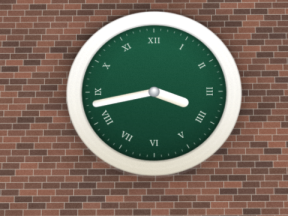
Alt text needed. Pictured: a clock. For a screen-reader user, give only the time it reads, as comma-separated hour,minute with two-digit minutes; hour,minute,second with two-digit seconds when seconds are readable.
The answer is 3,43
